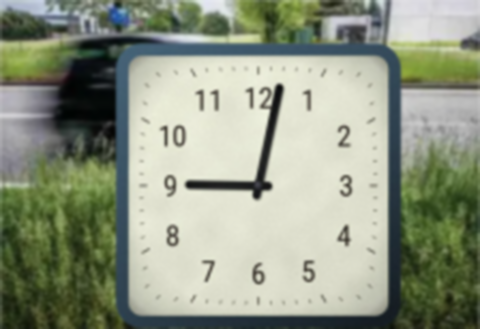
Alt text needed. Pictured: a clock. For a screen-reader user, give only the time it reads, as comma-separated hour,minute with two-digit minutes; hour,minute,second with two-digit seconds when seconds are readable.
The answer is 9,02
